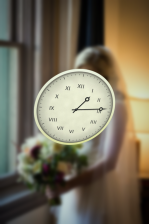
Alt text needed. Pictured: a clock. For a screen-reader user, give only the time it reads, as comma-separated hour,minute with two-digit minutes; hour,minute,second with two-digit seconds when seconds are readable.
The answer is 1,14
